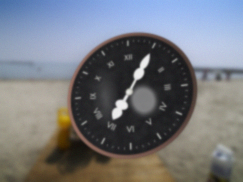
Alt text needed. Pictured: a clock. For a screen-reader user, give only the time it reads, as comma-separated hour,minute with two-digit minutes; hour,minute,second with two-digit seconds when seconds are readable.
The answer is 7,05
